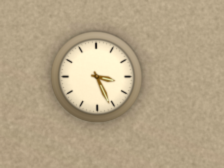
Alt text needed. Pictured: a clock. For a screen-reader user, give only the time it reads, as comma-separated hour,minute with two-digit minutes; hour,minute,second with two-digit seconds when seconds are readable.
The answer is 3,26
